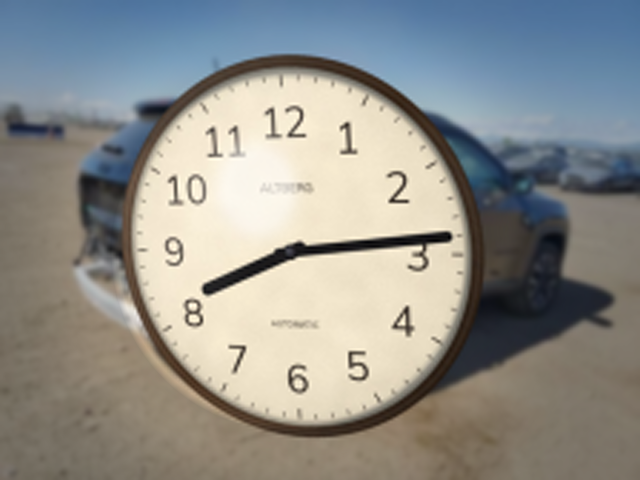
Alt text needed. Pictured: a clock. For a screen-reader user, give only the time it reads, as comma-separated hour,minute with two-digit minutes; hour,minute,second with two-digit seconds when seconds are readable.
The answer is 8,14
